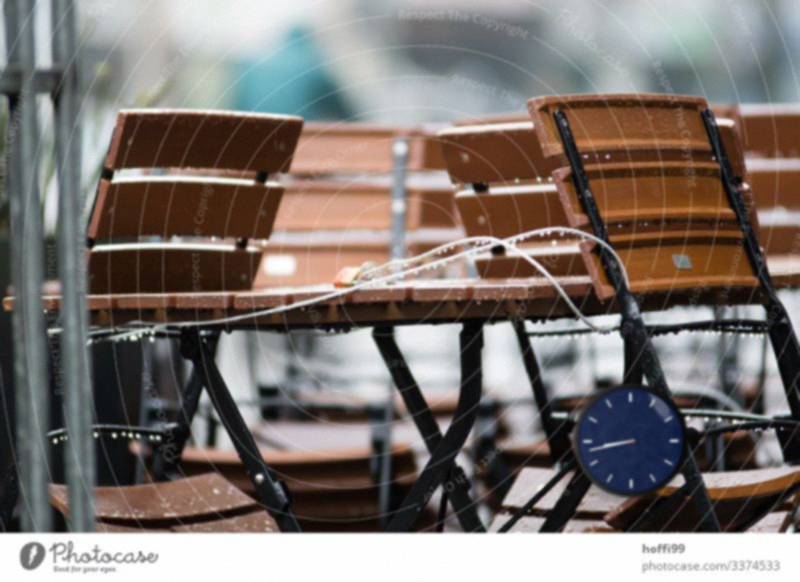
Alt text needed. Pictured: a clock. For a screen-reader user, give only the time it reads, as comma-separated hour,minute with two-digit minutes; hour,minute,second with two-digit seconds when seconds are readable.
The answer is 8,43
